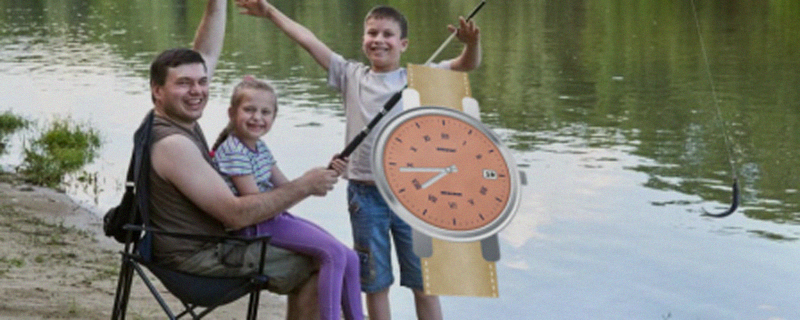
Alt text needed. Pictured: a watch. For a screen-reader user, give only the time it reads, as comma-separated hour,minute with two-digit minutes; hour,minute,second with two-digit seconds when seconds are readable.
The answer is 7,44
